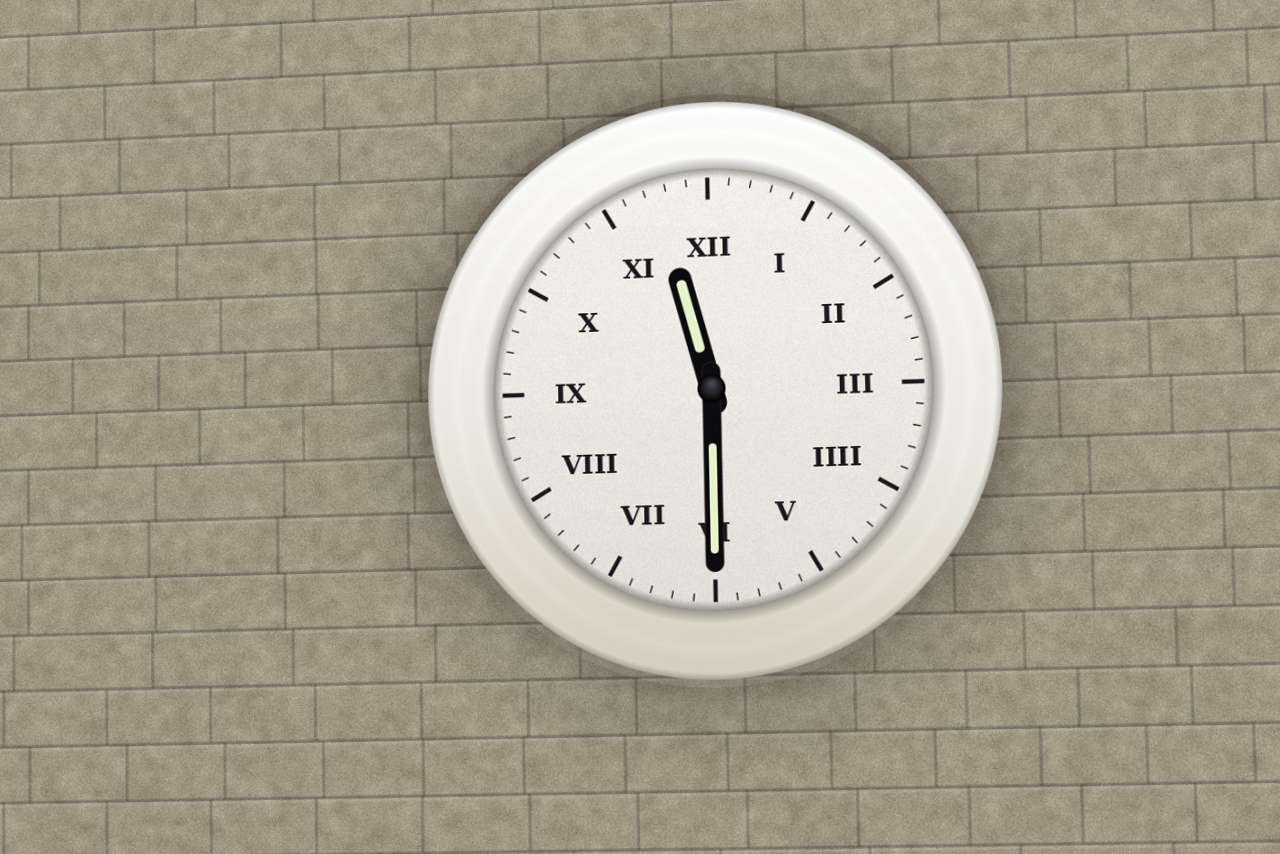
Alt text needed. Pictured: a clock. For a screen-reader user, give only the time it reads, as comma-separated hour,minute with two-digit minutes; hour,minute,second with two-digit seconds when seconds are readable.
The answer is 11,30
